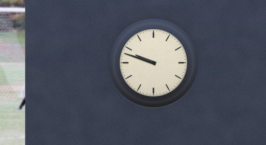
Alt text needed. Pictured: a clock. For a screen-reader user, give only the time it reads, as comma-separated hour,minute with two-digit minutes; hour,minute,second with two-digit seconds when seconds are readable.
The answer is 9,48
